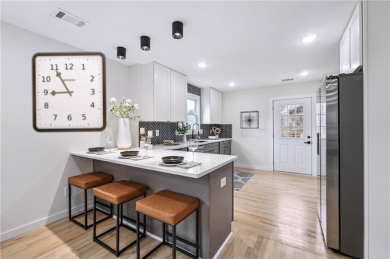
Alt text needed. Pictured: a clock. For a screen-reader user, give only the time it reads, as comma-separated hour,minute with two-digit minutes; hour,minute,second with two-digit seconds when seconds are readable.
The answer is 8,55
